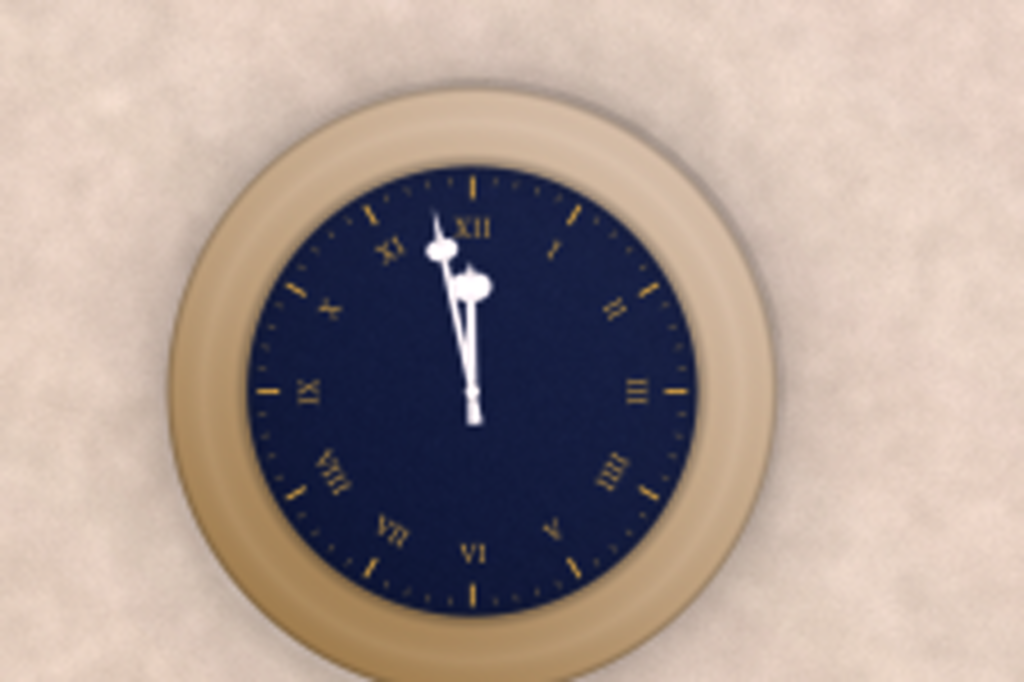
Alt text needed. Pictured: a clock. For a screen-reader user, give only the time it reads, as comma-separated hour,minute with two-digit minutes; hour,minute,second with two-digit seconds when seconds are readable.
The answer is 11,58
